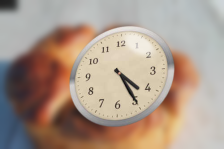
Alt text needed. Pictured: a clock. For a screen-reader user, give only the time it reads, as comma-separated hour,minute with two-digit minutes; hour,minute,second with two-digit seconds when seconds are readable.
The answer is 4,25
